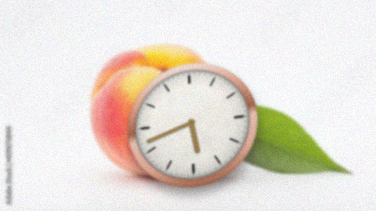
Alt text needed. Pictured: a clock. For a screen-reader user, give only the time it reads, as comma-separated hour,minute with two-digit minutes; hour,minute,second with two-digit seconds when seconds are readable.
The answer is 5,42
